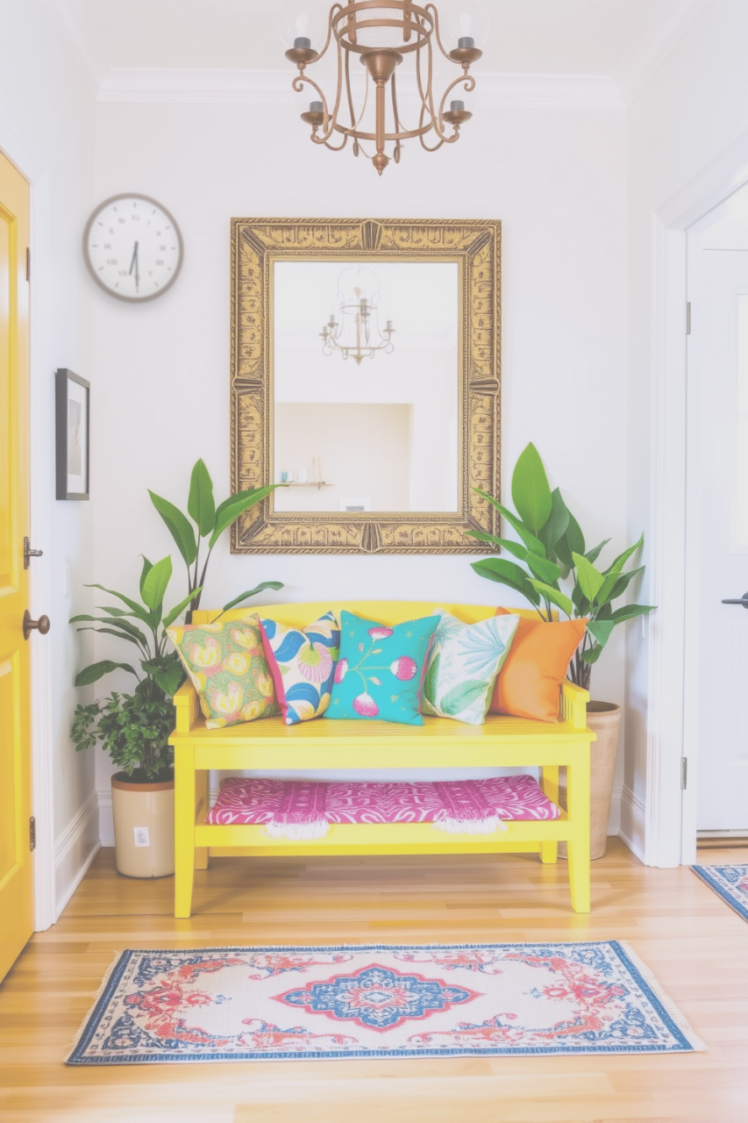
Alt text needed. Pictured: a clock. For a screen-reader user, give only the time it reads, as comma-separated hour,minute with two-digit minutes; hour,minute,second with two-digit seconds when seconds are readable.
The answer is 6,30
